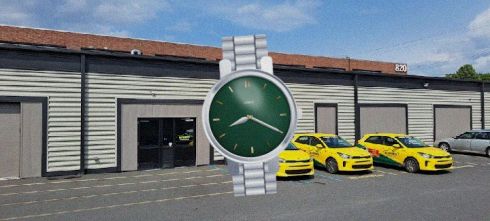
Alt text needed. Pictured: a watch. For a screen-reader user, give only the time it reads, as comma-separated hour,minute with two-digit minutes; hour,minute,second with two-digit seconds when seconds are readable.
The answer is 8,20
